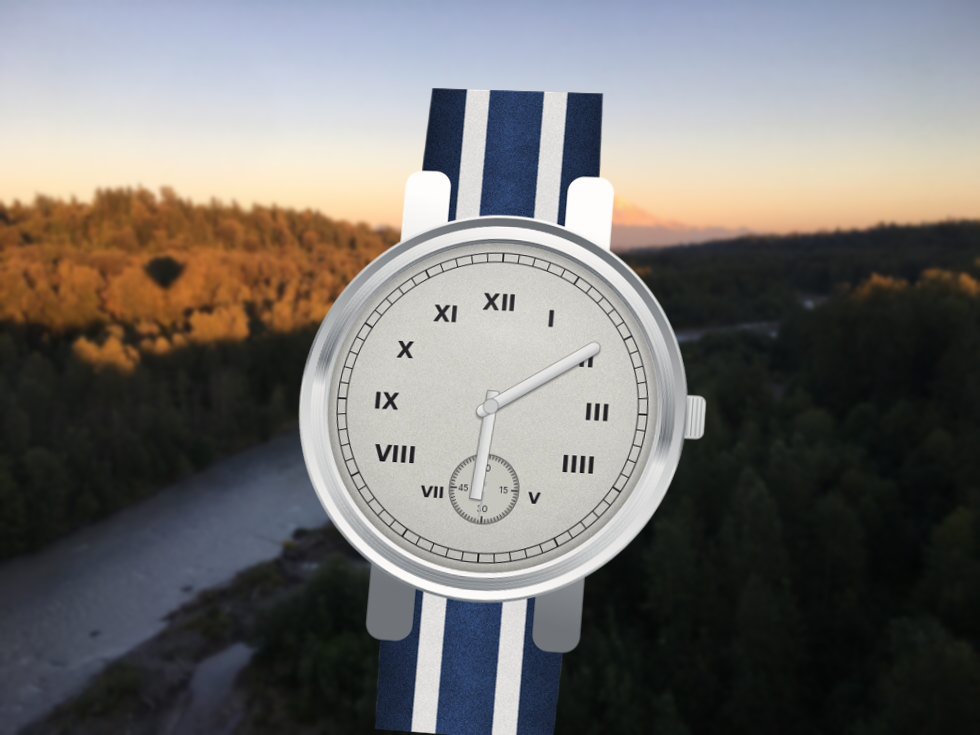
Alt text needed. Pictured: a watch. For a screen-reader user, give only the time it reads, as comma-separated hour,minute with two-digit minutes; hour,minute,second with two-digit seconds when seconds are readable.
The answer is 6,09,31
